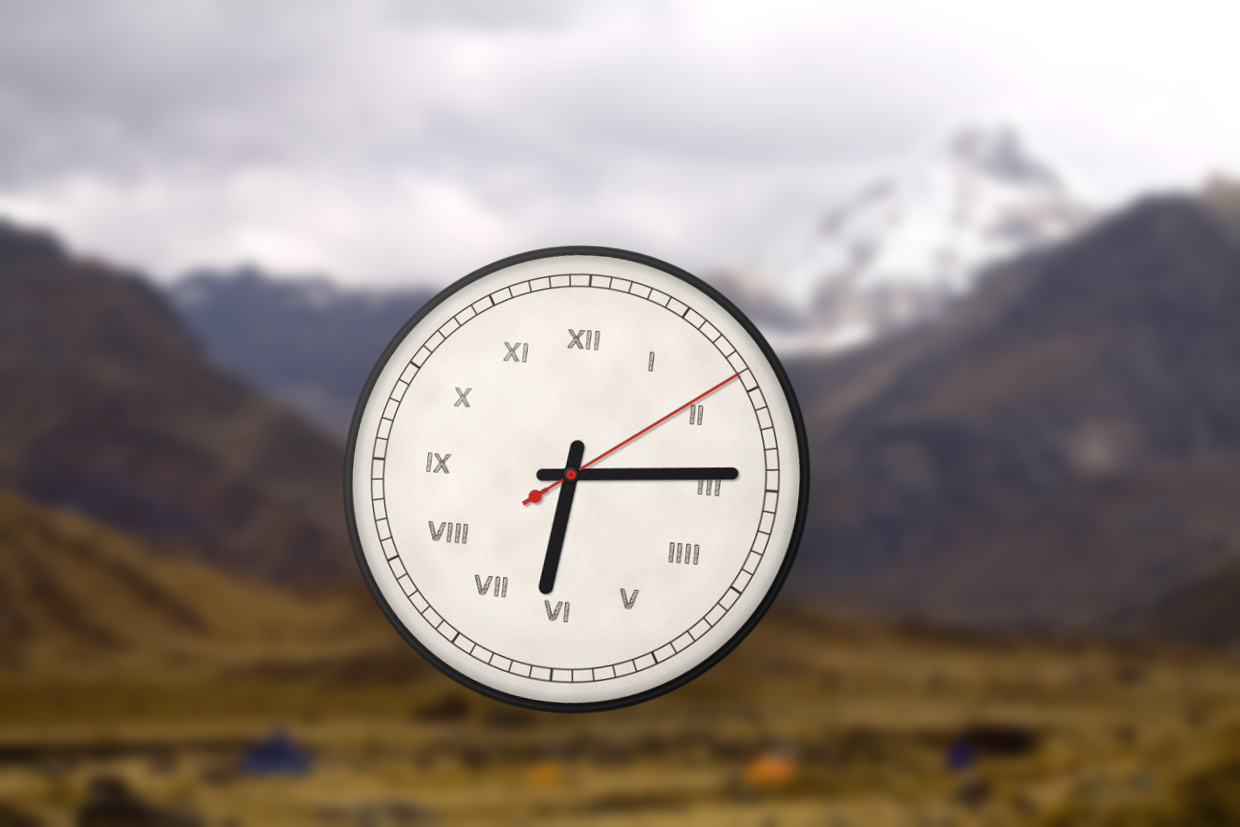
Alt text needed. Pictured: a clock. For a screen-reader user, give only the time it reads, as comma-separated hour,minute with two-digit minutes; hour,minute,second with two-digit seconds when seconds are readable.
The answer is 6,14,09
